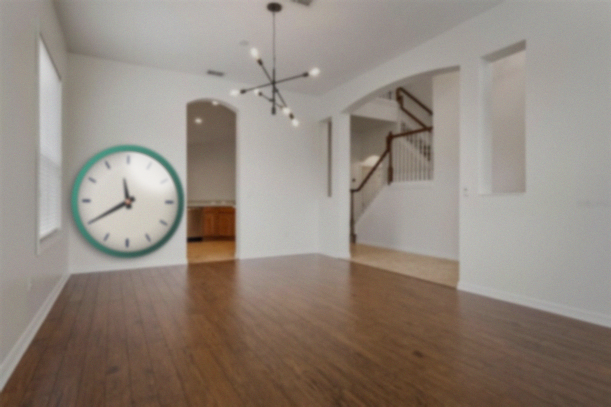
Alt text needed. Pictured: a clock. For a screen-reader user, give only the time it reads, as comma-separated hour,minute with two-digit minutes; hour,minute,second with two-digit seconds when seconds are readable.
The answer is 11,40
